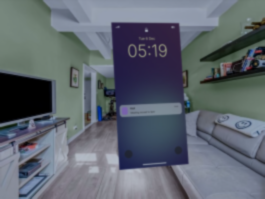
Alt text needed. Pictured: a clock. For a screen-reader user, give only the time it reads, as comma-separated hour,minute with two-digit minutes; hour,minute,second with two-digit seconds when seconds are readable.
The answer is 5,19
